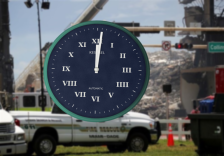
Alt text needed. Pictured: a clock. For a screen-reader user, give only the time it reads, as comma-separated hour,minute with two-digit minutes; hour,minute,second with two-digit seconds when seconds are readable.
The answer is 12,01
